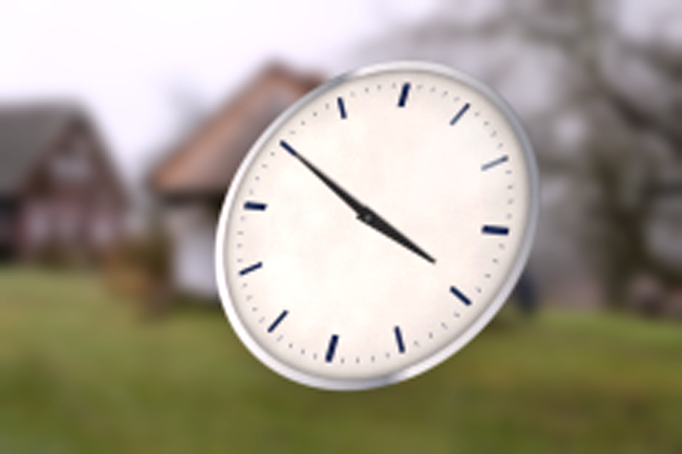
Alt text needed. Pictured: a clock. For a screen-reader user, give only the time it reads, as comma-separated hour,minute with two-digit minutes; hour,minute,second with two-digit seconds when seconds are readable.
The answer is 3,50
